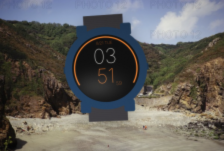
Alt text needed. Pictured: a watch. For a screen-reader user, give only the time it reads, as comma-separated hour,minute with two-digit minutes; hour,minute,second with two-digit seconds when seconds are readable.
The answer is 3,51
